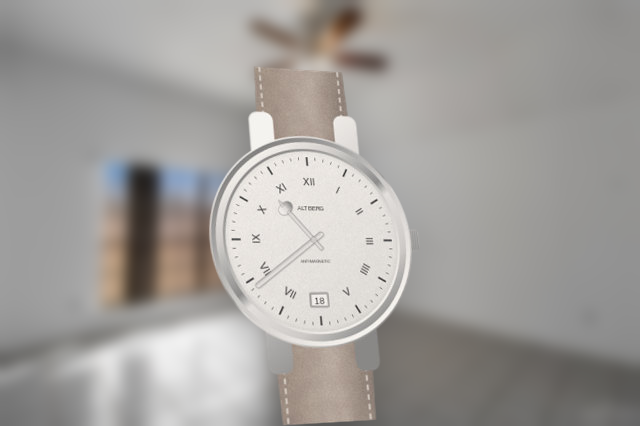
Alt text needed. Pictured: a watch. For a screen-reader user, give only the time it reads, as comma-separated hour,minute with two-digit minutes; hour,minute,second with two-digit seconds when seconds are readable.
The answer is 10,39
